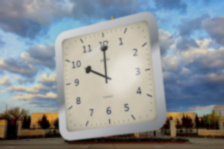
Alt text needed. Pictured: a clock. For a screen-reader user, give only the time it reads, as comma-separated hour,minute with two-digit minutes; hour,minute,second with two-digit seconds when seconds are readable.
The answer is 10,00
